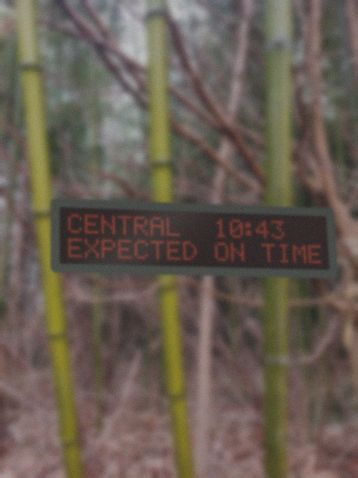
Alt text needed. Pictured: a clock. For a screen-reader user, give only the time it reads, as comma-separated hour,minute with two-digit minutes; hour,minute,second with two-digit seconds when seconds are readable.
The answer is 10,43
